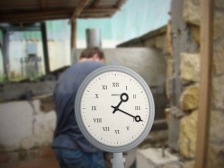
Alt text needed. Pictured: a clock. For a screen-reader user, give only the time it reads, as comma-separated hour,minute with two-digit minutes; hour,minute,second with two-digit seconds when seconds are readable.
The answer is 1,19
